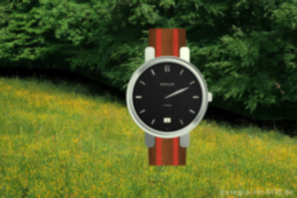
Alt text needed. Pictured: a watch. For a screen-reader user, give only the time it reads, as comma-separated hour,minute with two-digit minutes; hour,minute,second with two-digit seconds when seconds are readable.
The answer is 2,11
